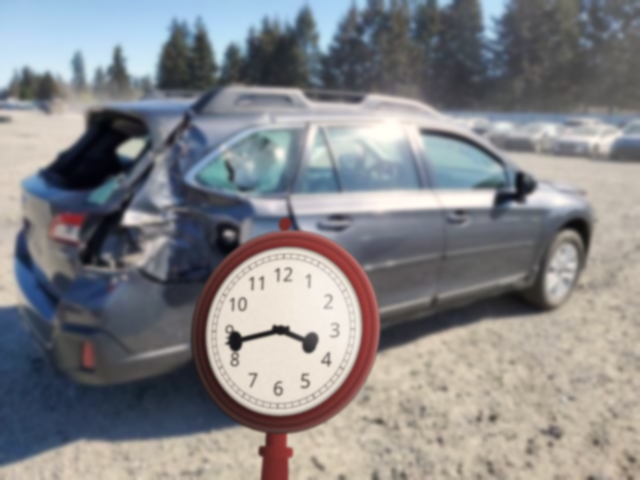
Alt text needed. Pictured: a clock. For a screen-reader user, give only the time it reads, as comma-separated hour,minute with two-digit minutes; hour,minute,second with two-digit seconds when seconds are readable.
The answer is 3,43
